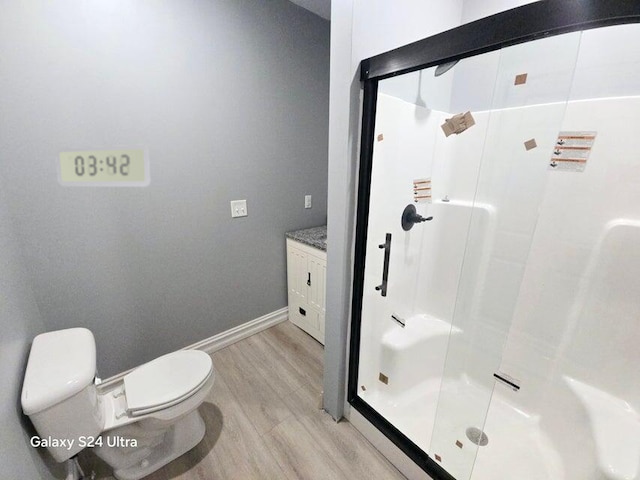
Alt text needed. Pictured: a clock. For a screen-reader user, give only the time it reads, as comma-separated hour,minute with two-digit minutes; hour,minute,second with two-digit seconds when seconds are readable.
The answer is 3,42
